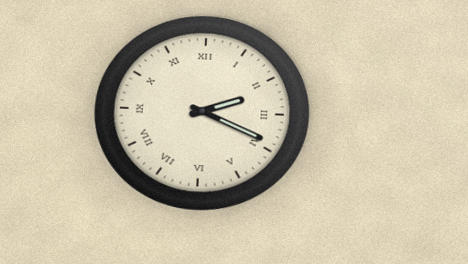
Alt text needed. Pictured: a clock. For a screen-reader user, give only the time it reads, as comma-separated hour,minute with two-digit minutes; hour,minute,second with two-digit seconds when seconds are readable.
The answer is 2,19
